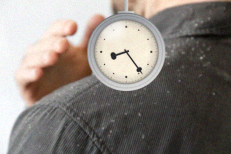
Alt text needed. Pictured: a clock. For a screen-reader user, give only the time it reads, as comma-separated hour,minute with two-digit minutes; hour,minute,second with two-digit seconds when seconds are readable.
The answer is 8,24
